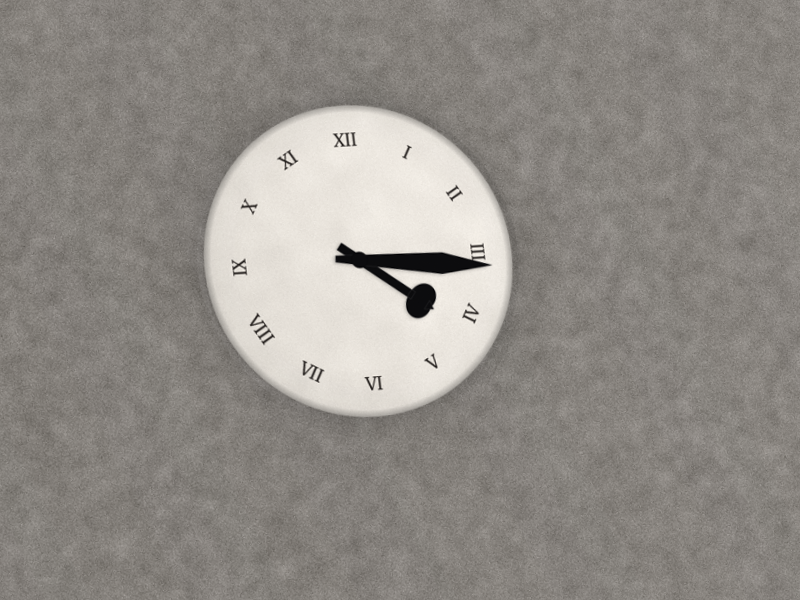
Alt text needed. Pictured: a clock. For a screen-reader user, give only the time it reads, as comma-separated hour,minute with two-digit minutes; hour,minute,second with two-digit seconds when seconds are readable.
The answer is 4,16
